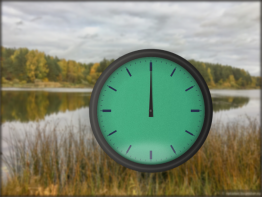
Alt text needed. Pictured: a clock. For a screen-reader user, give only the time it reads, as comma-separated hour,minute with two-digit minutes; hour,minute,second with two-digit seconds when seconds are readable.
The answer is 12,00
